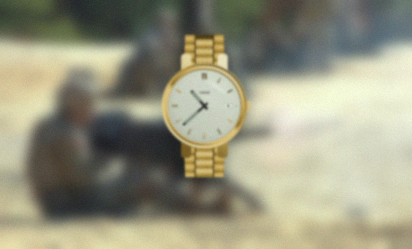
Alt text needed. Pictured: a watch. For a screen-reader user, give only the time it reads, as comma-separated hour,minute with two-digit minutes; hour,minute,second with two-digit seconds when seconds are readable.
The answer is 10,38
